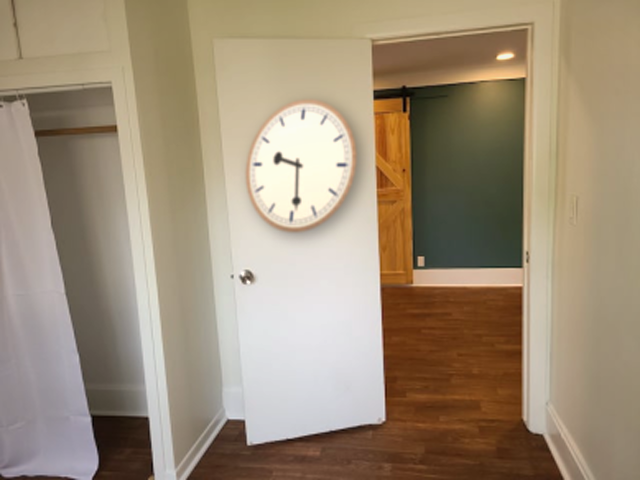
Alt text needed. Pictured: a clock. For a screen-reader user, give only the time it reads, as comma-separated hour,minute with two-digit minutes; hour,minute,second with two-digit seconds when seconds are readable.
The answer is 9,29
